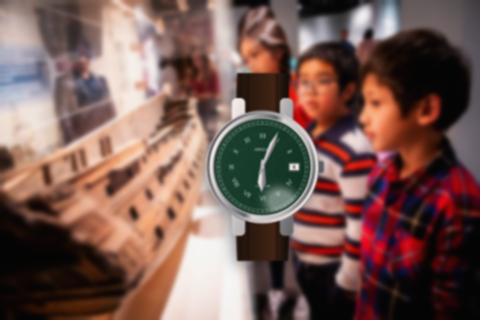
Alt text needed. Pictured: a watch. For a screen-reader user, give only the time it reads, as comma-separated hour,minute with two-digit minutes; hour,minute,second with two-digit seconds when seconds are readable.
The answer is 6,04
